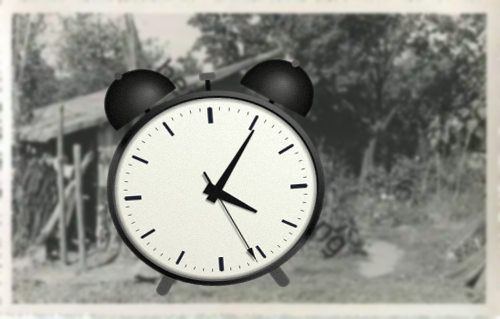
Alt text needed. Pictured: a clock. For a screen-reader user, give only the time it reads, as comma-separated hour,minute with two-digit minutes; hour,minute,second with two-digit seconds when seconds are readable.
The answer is 4,05,26
